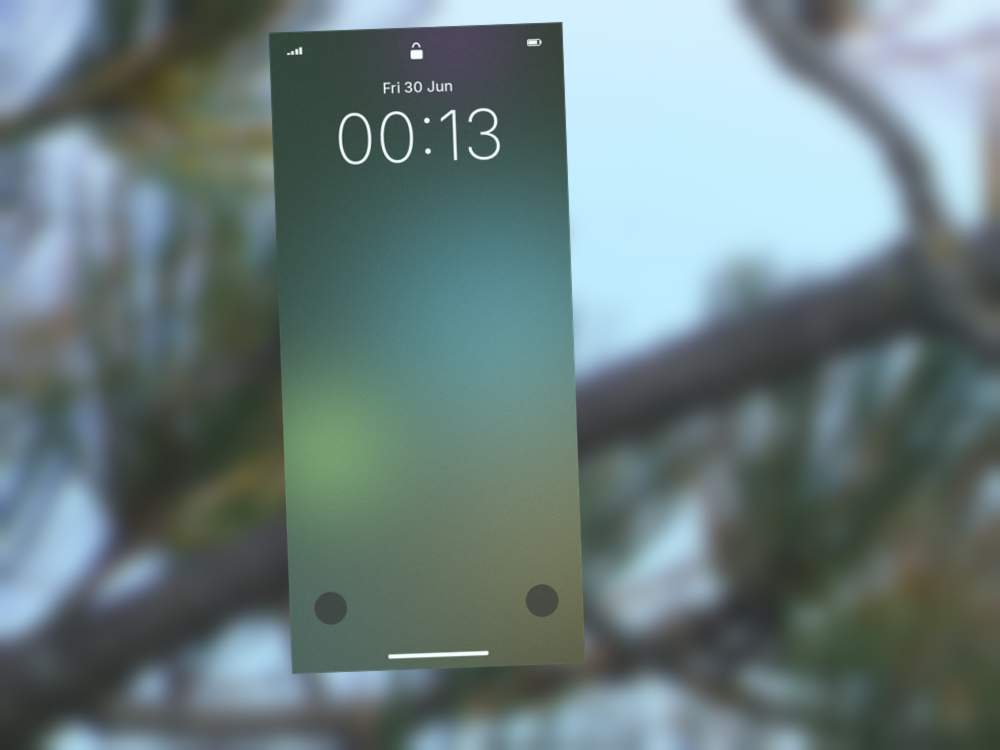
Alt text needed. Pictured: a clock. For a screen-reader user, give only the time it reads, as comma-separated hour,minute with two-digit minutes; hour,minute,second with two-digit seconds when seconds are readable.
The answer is 0,13
